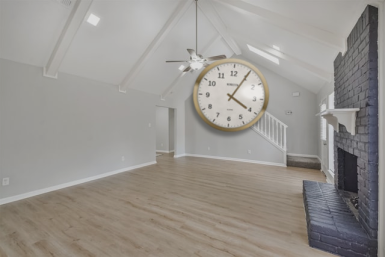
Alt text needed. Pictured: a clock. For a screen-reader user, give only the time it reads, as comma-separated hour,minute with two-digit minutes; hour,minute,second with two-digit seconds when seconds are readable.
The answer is 4,05
